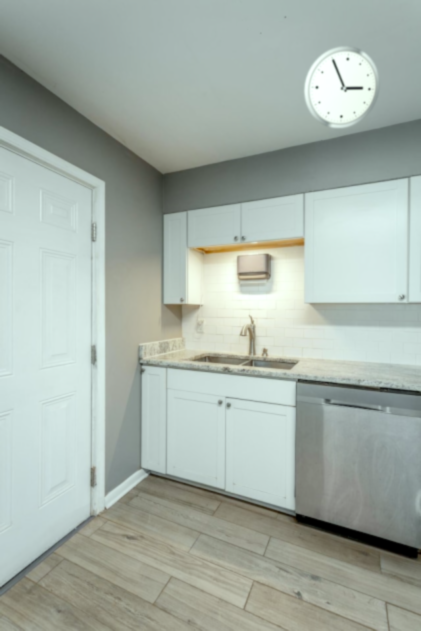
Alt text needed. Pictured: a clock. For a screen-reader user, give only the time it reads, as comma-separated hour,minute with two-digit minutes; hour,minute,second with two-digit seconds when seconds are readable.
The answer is 2,55
